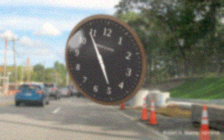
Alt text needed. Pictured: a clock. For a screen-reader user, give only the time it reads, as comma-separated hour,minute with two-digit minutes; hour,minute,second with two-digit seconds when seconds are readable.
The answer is 4,54
